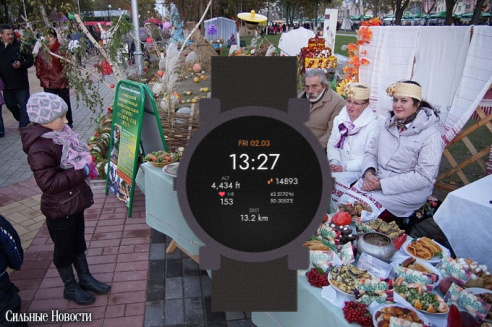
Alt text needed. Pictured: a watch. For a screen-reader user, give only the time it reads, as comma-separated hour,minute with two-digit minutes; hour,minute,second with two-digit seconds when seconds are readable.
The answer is 13,27
